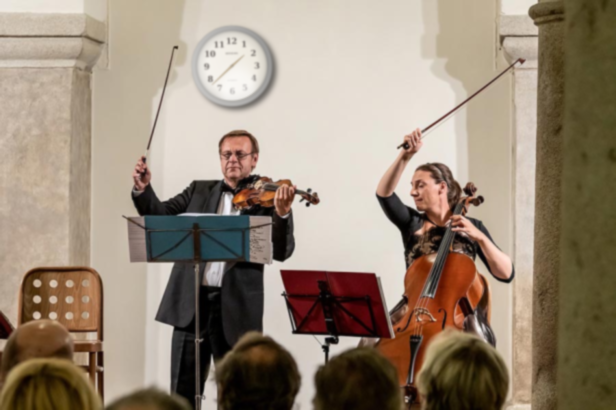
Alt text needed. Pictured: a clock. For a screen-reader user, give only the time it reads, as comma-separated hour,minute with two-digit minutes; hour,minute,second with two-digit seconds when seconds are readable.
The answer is 1,38
